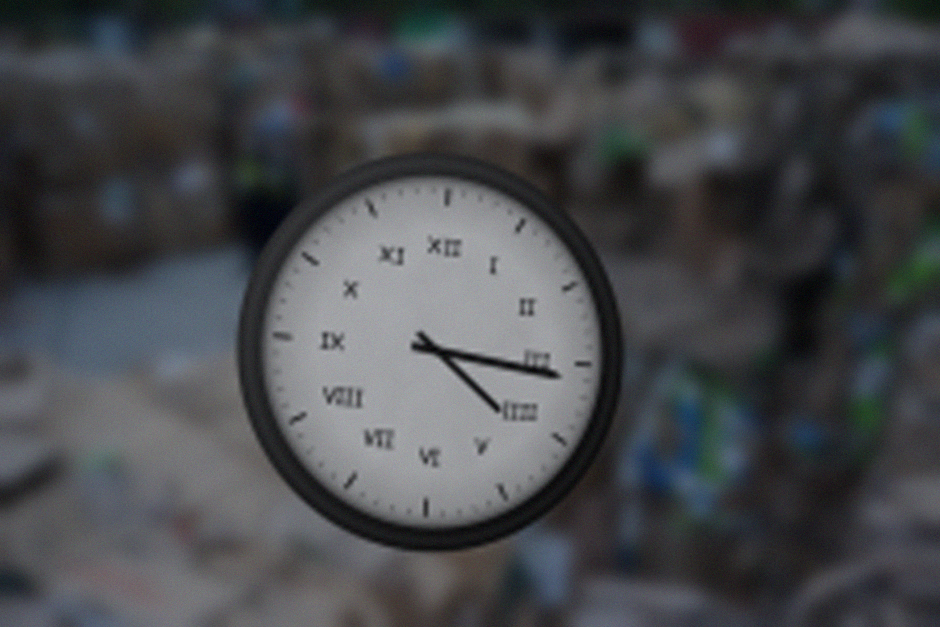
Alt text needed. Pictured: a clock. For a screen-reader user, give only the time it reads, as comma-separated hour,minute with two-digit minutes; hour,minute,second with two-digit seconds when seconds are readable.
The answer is 4,16
